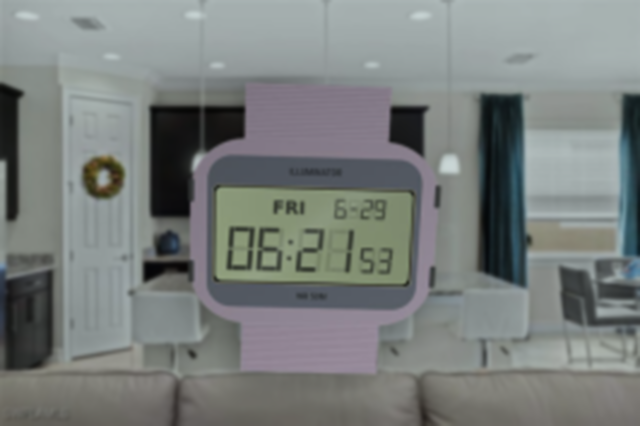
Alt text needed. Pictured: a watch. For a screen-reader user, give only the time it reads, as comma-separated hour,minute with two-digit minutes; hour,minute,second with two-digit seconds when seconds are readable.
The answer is 6,21,53
